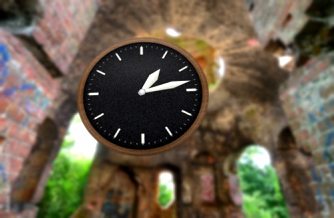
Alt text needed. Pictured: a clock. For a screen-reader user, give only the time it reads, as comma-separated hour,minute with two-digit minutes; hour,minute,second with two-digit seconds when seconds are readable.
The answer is 1,13
